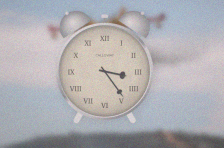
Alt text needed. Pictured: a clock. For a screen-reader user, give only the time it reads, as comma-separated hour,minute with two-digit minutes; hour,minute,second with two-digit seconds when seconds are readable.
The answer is 3,24
